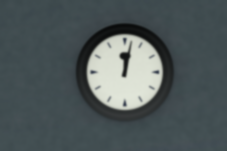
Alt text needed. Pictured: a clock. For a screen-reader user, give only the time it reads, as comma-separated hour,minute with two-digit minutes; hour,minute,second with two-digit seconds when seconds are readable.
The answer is 12,02
